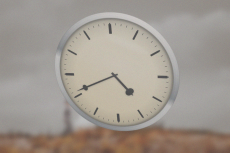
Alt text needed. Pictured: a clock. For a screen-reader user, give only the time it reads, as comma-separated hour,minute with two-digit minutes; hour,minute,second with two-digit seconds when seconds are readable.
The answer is 4,41
